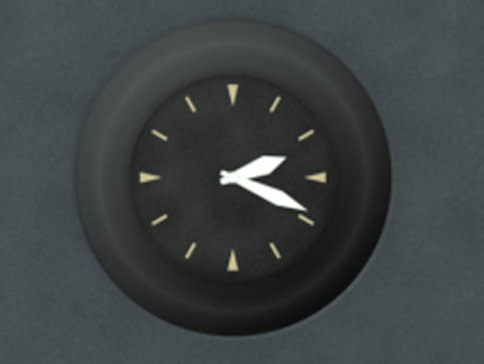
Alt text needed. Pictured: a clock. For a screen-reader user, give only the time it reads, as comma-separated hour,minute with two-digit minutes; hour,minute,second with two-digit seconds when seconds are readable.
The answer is 2,19
